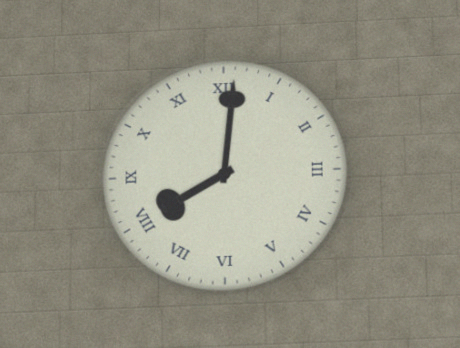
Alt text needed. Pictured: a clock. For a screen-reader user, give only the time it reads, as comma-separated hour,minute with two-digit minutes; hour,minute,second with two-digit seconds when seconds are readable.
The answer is 8,01
